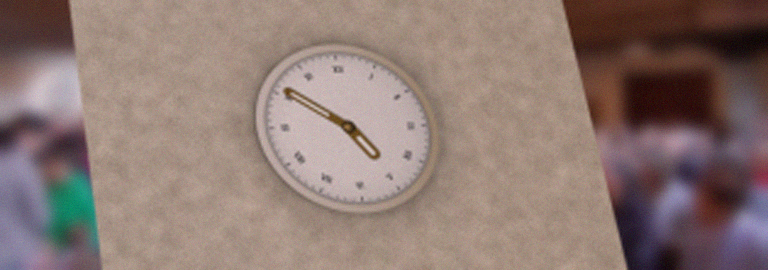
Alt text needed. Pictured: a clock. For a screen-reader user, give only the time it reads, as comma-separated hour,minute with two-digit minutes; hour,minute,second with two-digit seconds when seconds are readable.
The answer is 4,51
